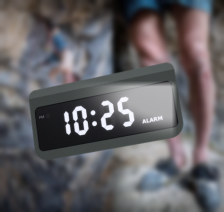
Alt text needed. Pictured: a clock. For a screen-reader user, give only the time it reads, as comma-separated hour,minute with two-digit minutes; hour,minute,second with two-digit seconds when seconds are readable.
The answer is 10,25
